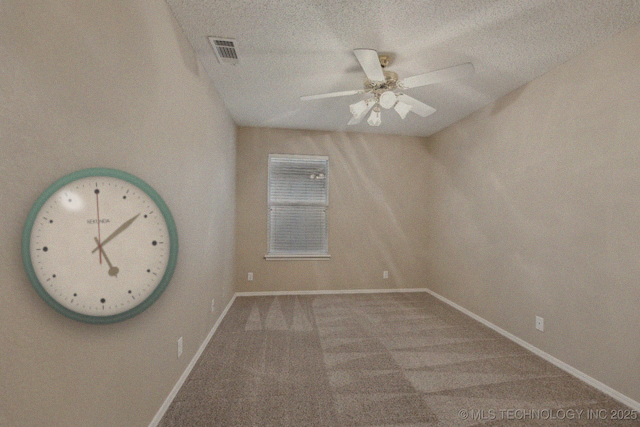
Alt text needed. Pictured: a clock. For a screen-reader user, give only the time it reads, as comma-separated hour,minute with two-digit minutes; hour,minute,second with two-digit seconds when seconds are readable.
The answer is 5,09,00
